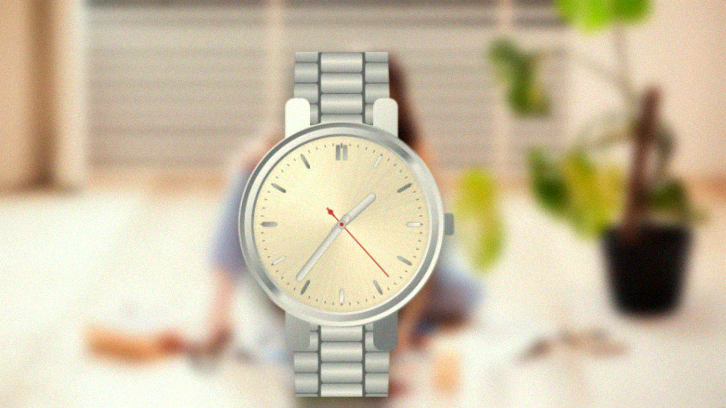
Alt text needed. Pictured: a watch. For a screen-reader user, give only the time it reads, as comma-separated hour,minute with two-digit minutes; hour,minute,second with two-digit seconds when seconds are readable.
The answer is 1,36,23
